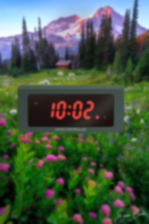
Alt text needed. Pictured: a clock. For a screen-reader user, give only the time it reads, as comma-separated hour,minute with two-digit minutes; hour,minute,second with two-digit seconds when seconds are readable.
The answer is 10,02
